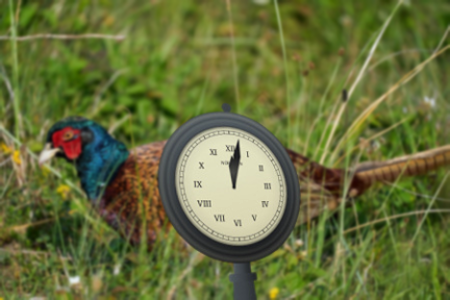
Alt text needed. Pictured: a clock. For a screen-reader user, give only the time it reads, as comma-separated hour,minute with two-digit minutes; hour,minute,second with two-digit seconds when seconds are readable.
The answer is 12,02
